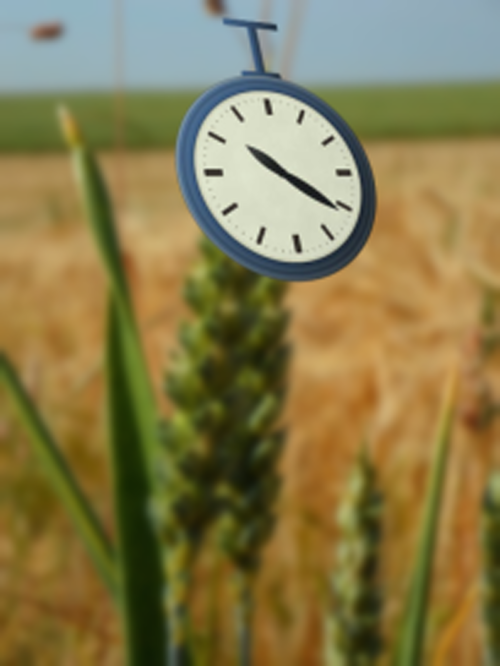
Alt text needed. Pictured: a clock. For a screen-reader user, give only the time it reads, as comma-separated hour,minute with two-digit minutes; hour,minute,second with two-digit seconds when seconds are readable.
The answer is 10,21
